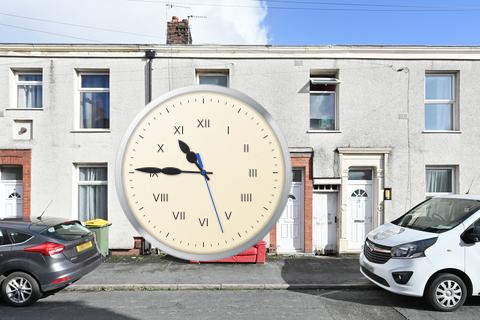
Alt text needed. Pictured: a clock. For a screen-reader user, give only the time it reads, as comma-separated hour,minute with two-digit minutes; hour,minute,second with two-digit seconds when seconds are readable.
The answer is 10,45,27
